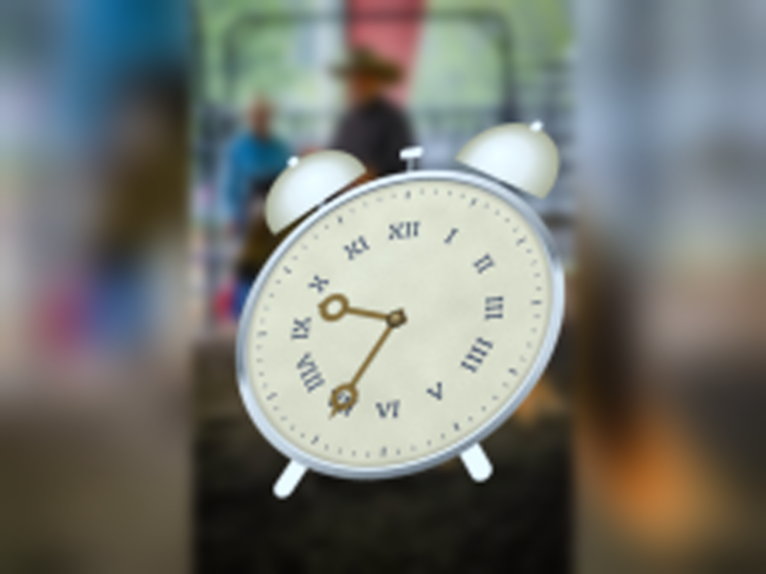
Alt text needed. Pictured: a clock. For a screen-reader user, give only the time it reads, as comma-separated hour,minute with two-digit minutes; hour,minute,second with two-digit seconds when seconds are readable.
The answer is 9,35
